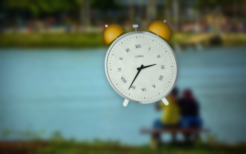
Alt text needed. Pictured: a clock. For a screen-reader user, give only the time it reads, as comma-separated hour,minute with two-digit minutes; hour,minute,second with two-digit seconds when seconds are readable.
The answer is 2,36
